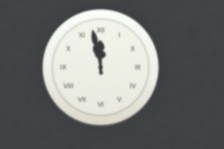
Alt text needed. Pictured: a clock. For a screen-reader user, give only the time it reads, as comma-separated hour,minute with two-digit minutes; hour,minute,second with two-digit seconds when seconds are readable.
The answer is 11,58
